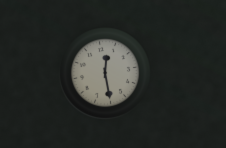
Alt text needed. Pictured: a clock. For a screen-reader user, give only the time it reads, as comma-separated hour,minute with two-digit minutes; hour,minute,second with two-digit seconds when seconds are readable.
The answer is 12,30
